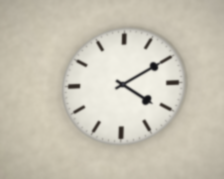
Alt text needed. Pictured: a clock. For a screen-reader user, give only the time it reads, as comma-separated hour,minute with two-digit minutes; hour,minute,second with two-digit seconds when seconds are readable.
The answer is 4,10
